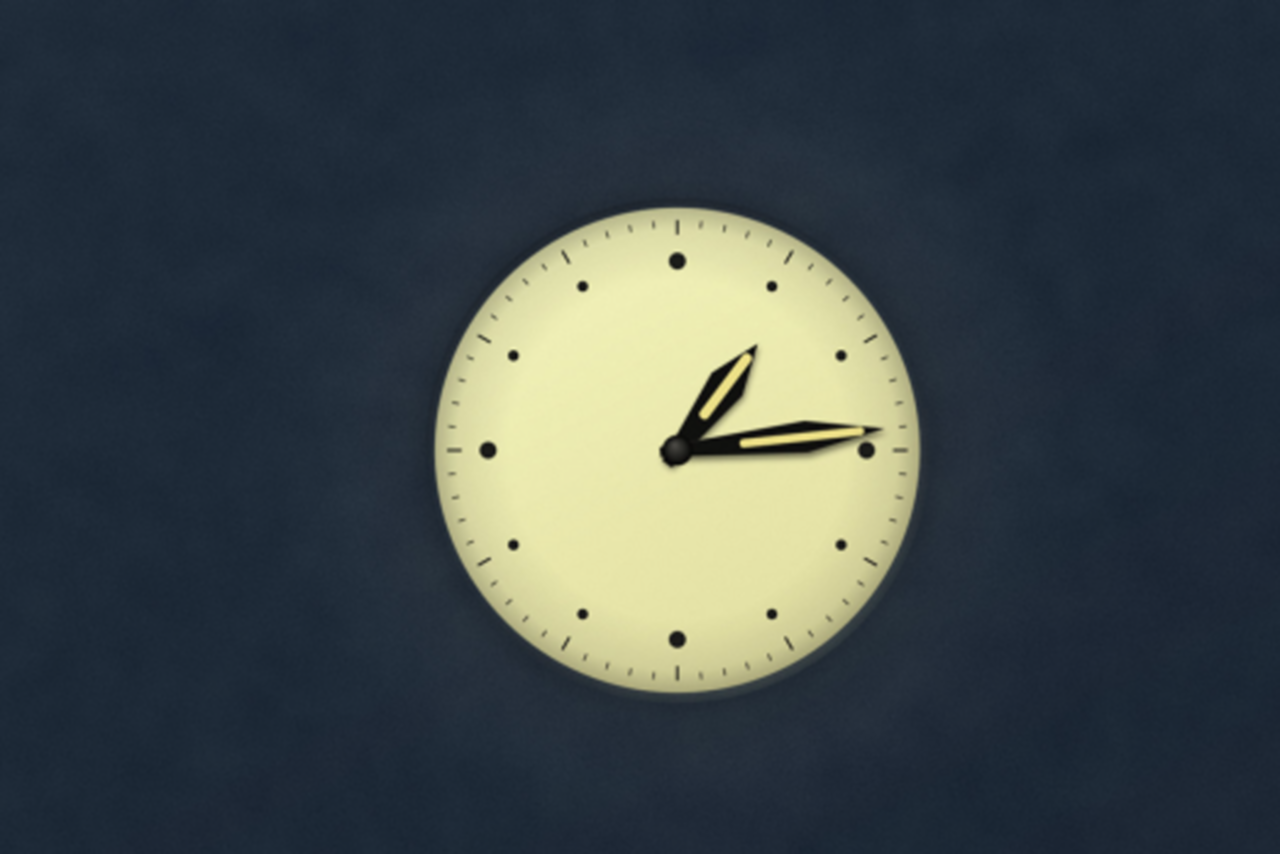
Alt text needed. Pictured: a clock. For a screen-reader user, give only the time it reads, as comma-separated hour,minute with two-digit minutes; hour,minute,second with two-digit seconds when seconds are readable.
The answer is 1,14
